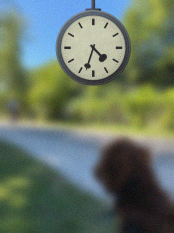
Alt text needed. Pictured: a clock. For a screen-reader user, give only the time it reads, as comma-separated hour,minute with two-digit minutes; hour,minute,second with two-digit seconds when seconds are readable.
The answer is 4,33
